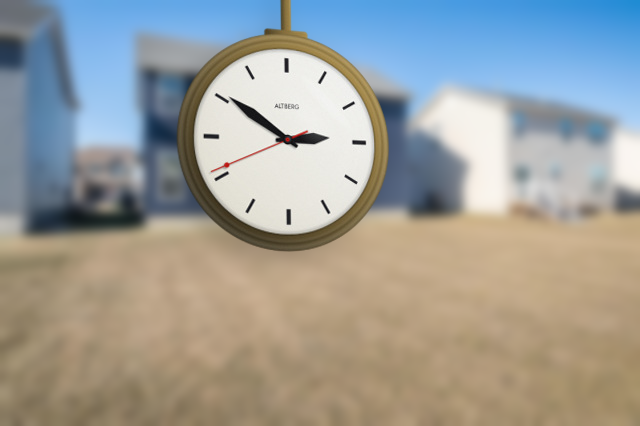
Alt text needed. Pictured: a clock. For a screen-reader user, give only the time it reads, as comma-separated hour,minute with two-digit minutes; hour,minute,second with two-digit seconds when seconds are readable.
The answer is 2,50,41
